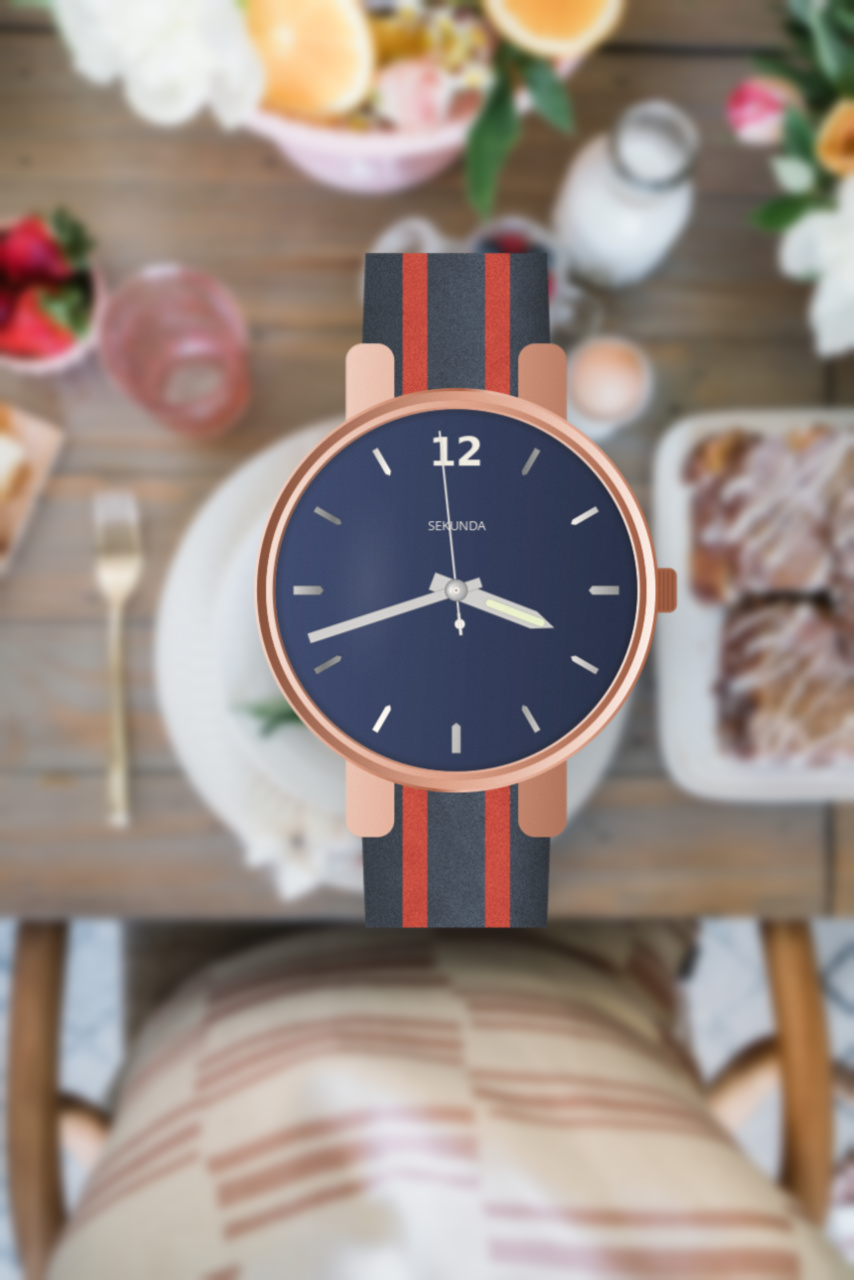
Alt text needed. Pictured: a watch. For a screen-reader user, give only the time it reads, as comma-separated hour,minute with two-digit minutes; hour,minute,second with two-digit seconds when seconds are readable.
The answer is 3,41,59
